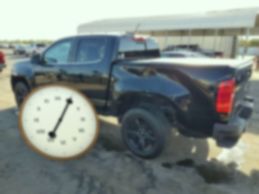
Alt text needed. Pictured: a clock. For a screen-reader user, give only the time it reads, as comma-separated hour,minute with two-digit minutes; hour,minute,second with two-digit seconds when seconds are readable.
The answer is 7,05
